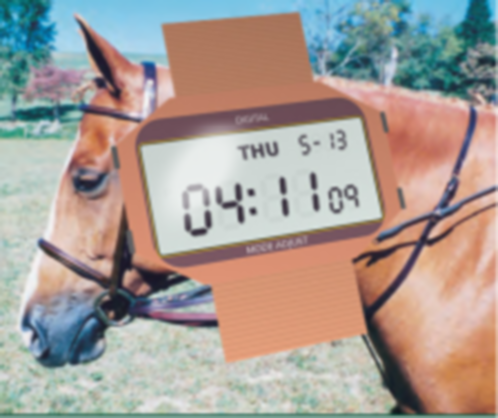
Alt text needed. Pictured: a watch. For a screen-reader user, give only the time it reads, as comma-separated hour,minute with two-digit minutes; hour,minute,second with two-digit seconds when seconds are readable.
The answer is 4,11,09
